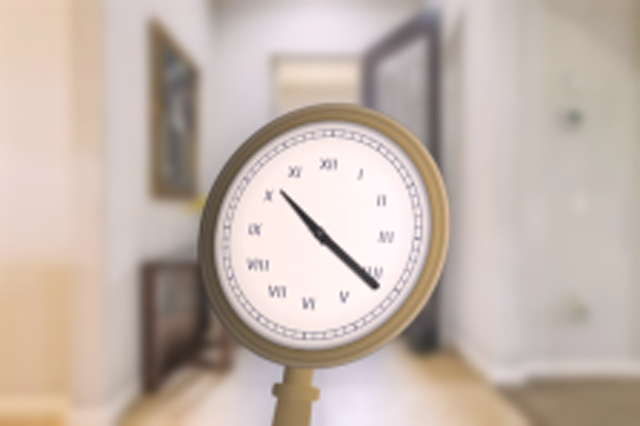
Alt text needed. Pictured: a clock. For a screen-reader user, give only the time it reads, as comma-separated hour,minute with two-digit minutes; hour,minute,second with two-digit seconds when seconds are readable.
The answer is 10,21
